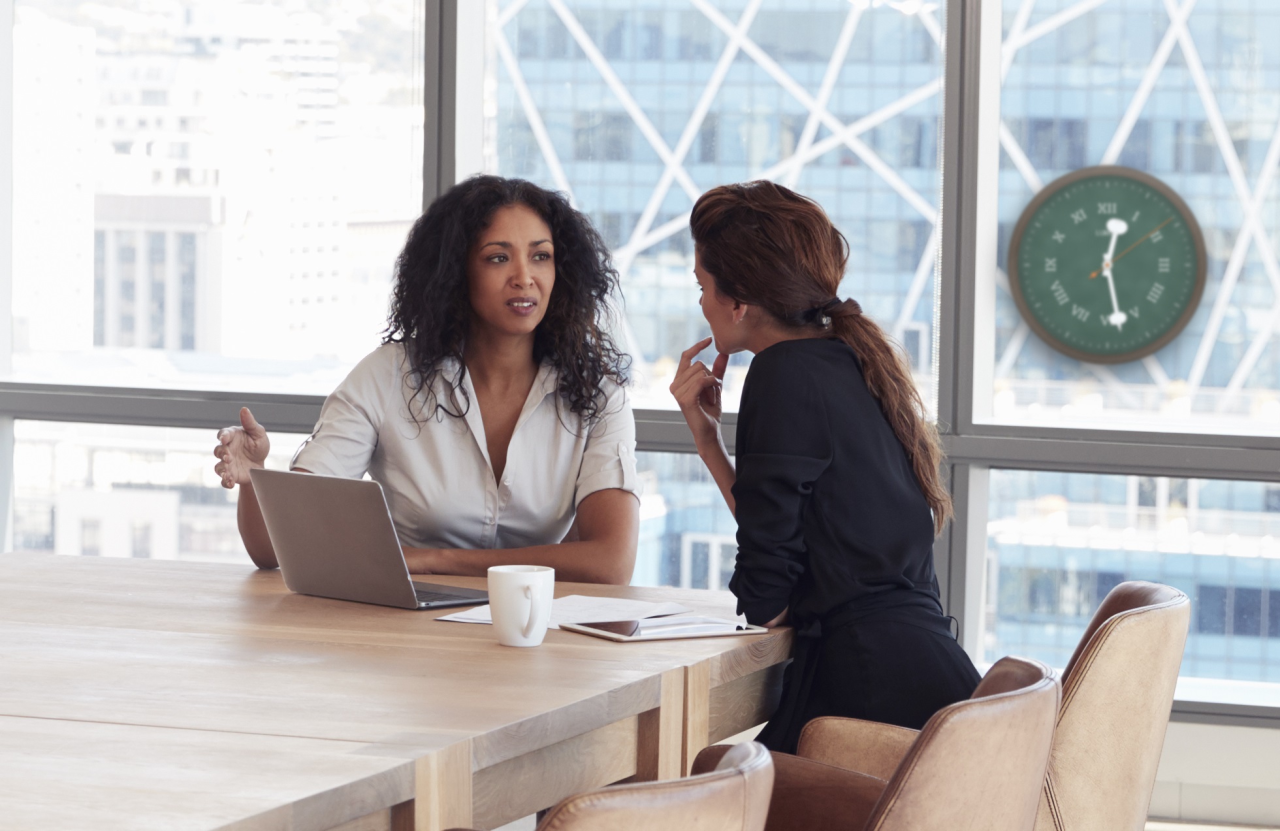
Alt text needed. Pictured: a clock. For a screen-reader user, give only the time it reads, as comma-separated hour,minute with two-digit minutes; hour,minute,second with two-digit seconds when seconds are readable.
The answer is 12,28,09
